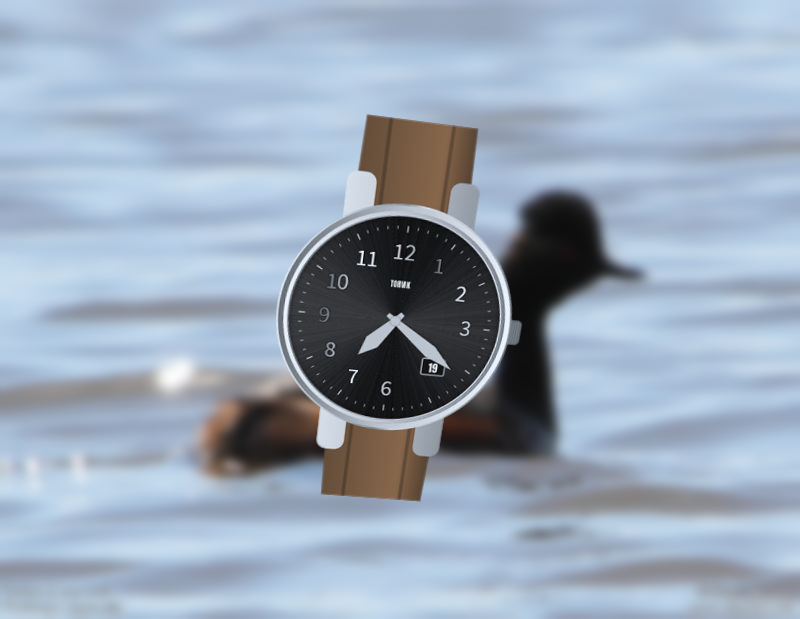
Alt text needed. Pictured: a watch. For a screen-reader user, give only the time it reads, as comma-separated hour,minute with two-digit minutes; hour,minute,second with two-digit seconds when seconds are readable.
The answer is 7,21
